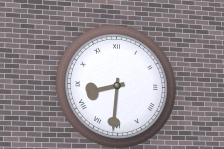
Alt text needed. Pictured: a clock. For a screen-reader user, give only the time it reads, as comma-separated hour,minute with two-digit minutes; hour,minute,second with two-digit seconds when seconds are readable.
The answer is 8,31
